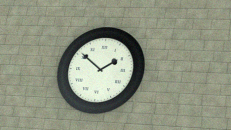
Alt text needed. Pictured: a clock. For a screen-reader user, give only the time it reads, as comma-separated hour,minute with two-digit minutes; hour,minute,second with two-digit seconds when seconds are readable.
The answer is 1,51
